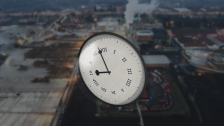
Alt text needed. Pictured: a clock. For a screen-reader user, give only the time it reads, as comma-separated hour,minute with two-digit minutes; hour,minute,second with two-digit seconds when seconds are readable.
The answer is 8,58
